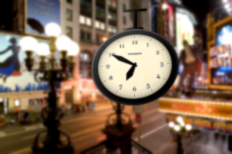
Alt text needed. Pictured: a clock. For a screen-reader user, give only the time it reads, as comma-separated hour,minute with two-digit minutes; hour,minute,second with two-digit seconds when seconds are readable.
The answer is 6,50
